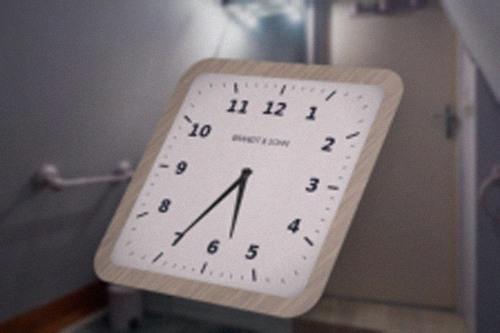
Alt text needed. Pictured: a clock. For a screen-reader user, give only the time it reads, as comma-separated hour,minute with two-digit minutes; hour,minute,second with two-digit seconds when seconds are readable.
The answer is 5,35
